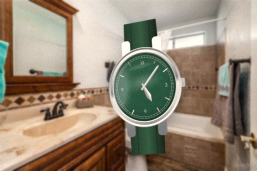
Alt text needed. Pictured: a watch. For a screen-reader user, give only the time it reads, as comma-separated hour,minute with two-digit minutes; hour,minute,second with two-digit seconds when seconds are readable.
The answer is 5,07
